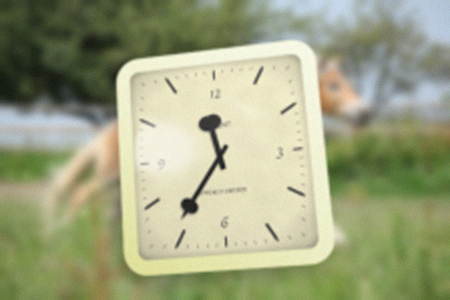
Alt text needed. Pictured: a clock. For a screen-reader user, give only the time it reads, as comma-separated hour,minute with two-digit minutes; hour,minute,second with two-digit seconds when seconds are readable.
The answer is 11,36
